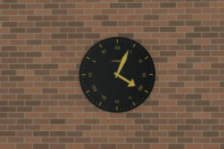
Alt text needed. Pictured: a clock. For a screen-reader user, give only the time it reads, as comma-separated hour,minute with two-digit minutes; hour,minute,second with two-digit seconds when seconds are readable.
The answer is 4,04
